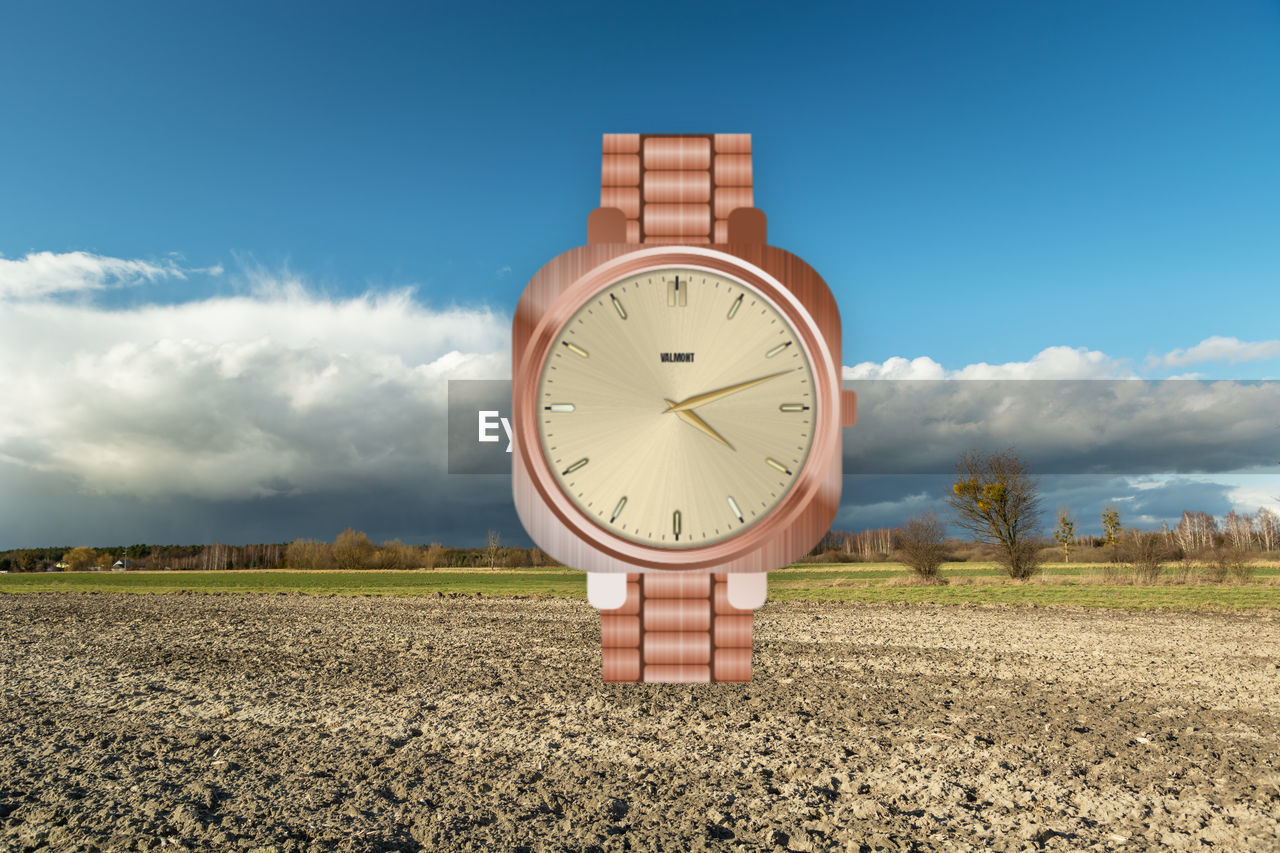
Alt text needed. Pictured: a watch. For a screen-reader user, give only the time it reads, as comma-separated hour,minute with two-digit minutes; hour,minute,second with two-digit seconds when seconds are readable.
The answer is 4,12
